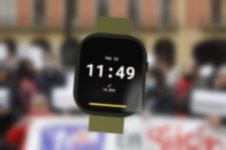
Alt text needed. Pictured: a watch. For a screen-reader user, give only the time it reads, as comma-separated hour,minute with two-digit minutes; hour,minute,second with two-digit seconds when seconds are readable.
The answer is 11,49
